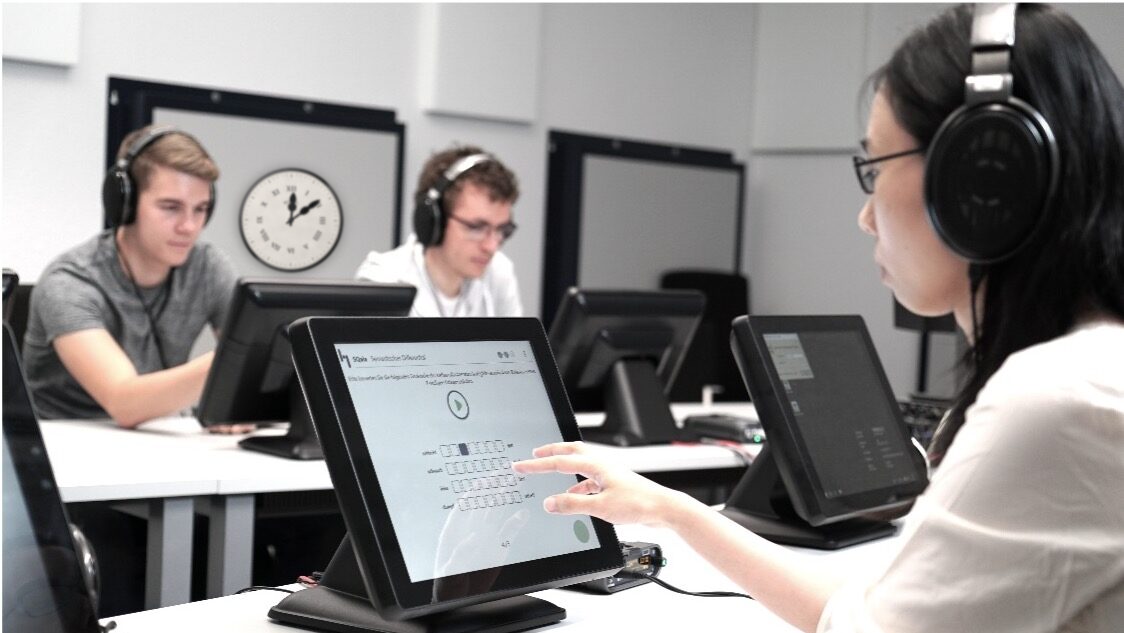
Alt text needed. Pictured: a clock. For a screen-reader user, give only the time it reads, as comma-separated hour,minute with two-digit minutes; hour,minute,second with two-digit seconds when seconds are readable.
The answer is 12,09
